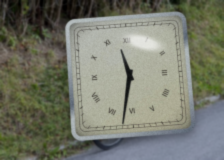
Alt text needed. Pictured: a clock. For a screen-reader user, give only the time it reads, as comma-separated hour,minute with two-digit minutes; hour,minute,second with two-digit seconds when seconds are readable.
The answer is 11,32
